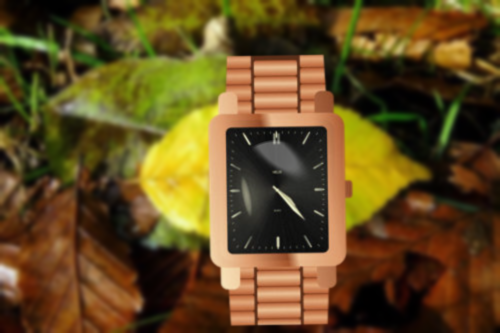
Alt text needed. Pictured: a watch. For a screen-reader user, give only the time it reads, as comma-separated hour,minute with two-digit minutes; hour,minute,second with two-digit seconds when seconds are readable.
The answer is 4,23
